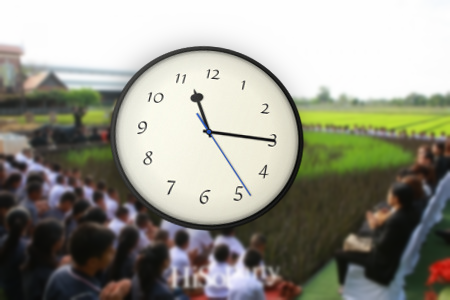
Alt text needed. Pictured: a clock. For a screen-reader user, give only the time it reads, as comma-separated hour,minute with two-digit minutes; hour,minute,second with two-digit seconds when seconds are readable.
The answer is 11,15,24
